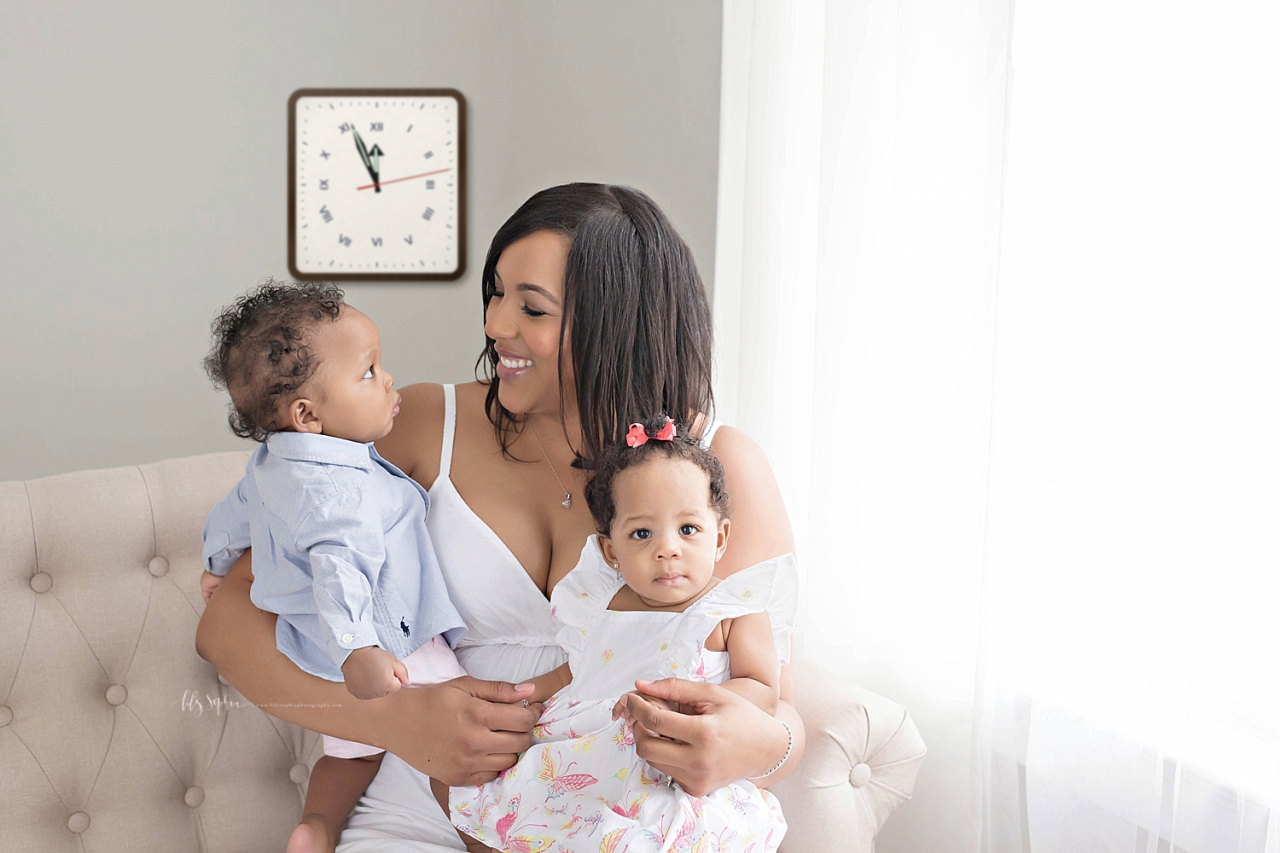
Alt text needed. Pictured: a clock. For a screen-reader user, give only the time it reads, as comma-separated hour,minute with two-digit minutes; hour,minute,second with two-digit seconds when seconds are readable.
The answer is 11,56,13
